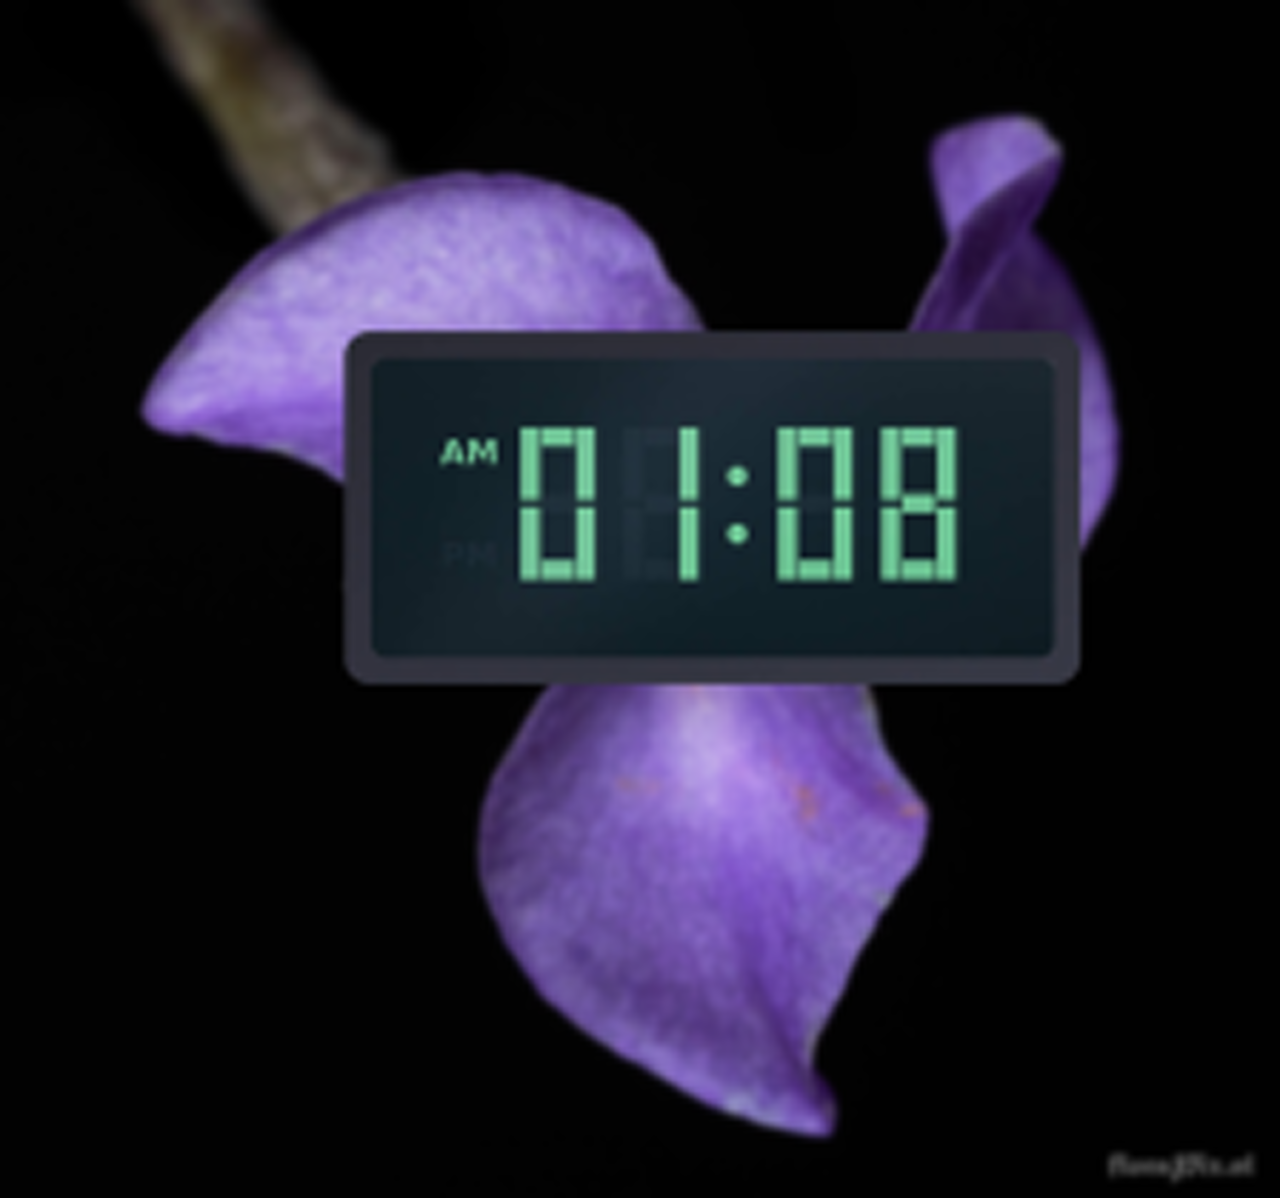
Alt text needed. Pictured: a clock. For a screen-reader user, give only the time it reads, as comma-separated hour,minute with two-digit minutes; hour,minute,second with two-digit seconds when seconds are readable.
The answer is 1,08
